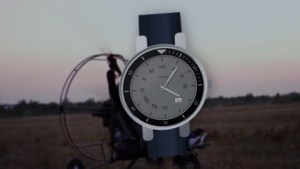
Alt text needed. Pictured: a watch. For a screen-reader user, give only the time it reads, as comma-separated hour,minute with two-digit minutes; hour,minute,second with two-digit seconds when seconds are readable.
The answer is 4,06
